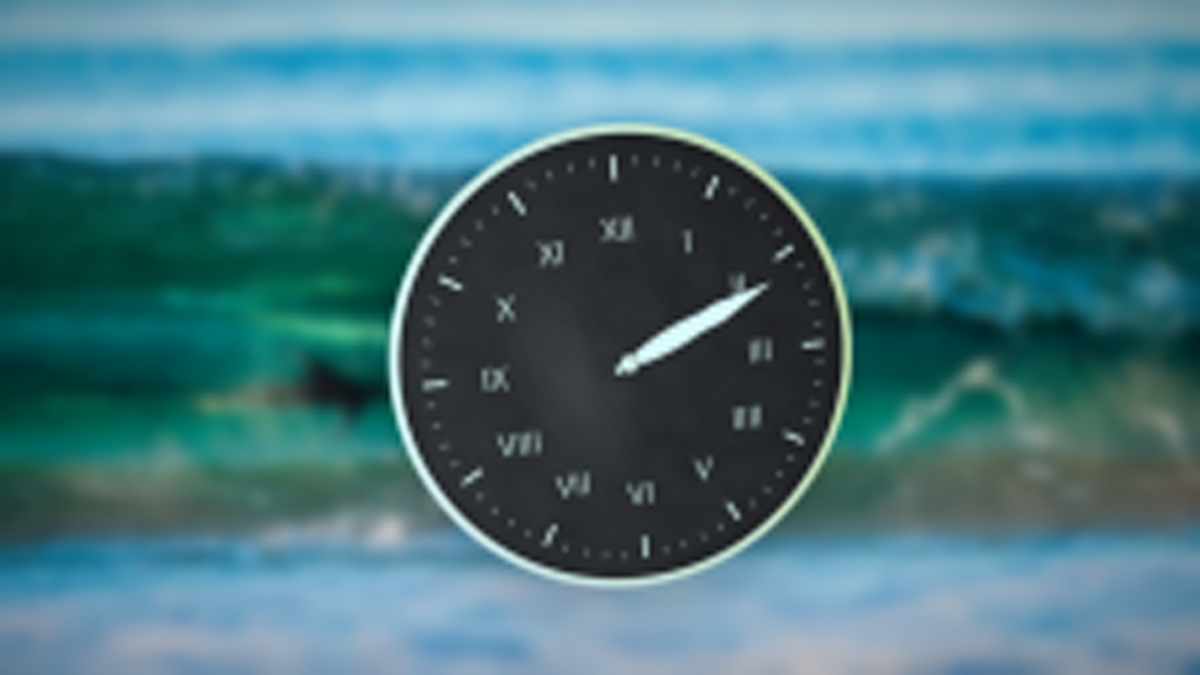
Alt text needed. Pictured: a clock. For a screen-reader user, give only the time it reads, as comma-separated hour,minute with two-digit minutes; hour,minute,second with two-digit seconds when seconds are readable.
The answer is 2,11
